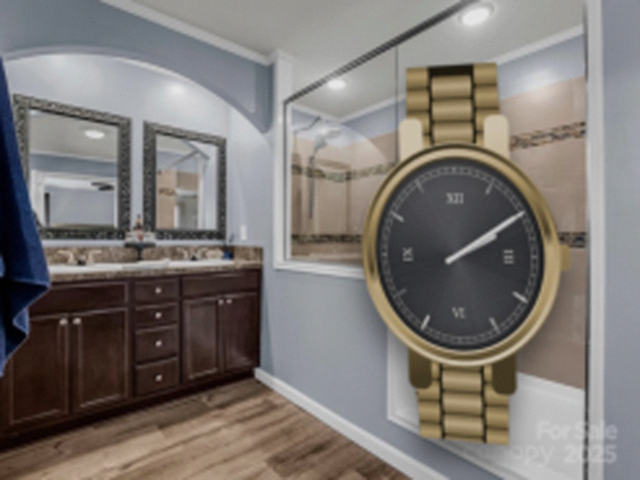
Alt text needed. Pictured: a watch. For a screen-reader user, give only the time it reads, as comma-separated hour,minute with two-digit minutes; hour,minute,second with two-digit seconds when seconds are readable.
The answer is 2,10
